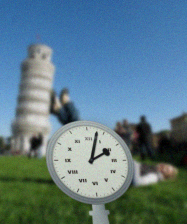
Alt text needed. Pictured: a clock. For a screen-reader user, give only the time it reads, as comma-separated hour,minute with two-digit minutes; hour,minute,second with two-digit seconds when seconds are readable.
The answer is 2,03
